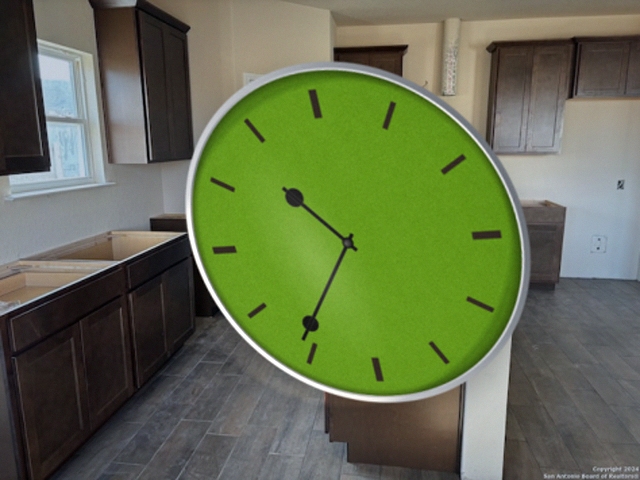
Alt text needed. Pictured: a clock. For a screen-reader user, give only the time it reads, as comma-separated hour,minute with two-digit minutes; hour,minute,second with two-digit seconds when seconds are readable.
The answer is 10,36
